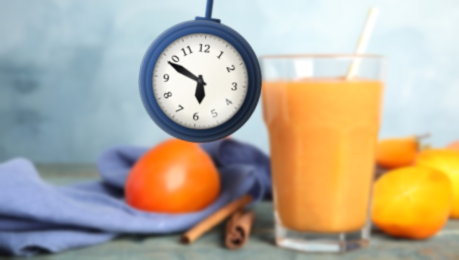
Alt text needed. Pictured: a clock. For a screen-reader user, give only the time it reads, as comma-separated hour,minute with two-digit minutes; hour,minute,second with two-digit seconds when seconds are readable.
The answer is 5,49
